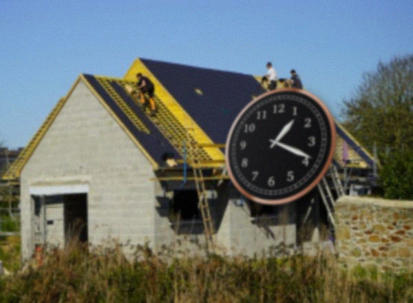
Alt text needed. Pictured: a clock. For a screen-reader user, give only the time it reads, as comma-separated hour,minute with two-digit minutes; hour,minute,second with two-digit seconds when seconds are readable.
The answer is 1,19
